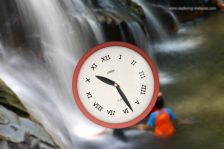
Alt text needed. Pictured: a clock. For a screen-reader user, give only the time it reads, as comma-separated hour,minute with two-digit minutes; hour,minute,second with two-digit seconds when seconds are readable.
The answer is 10,28
